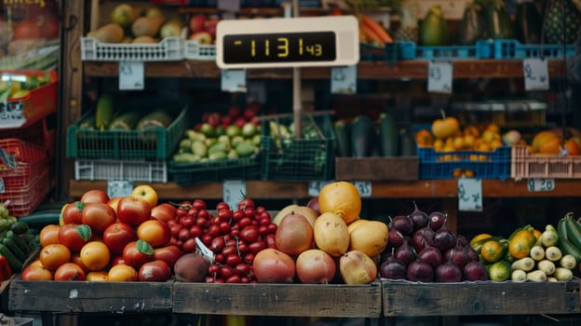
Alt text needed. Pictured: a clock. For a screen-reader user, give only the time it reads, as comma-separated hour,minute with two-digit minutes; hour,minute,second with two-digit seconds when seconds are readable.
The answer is 11,31
